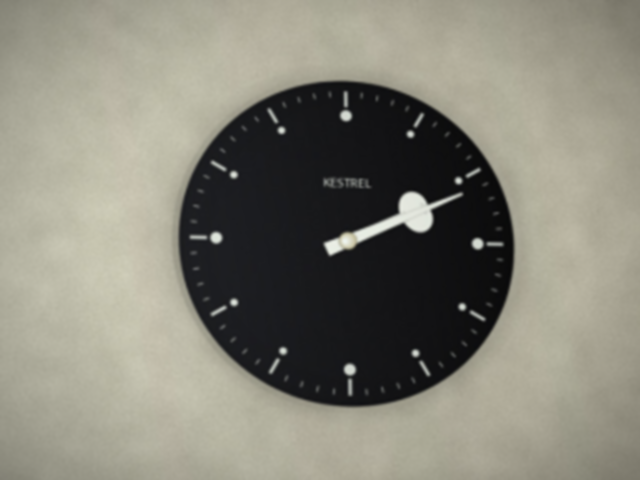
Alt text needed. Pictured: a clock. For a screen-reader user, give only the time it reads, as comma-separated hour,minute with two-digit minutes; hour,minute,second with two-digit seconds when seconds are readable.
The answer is 2,11
